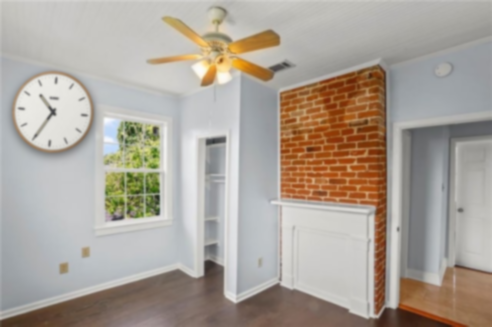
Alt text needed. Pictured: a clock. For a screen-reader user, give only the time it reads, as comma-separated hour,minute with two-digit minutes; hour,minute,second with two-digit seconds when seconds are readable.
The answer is 10,35
